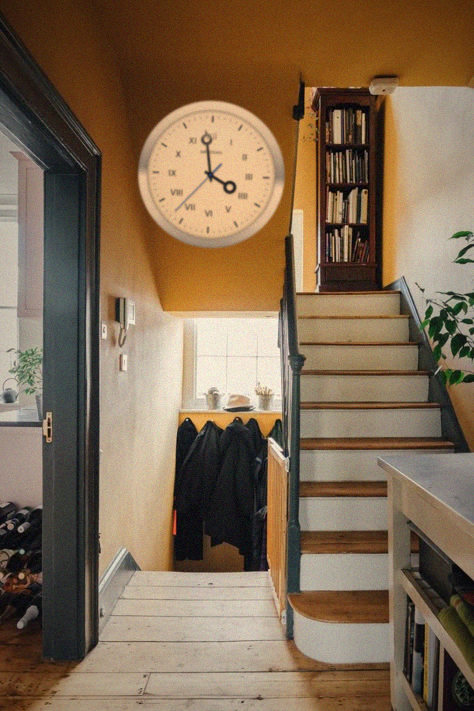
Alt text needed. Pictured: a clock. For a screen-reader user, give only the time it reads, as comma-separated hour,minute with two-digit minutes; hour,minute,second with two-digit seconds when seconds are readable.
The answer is 3,58,37
